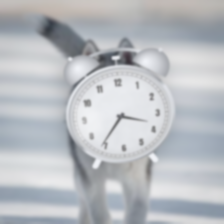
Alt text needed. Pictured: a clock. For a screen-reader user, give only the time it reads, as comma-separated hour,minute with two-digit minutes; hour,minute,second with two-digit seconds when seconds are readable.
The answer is 3,36
